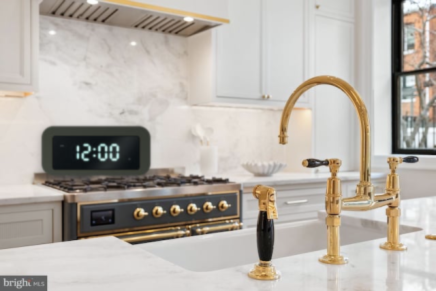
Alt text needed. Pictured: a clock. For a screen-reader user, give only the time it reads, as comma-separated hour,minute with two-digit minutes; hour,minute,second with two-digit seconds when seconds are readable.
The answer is 12,00
